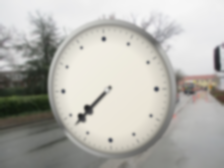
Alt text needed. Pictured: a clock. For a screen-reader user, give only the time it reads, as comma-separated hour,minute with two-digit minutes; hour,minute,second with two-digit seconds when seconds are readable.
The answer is 7,38
